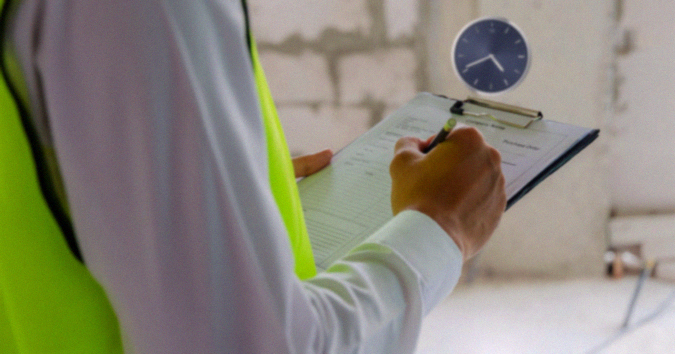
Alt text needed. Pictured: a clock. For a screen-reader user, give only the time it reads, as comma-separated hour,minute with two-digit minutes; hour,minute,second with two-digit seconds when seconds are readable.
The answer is 4,41
